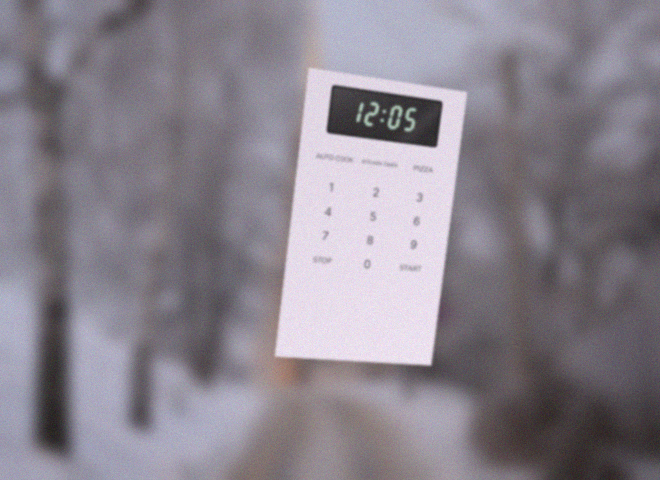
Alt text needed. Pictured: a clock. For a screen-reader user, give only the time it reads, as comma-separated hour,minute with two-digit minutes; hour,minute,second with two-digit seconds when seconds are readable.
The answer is 12,05
